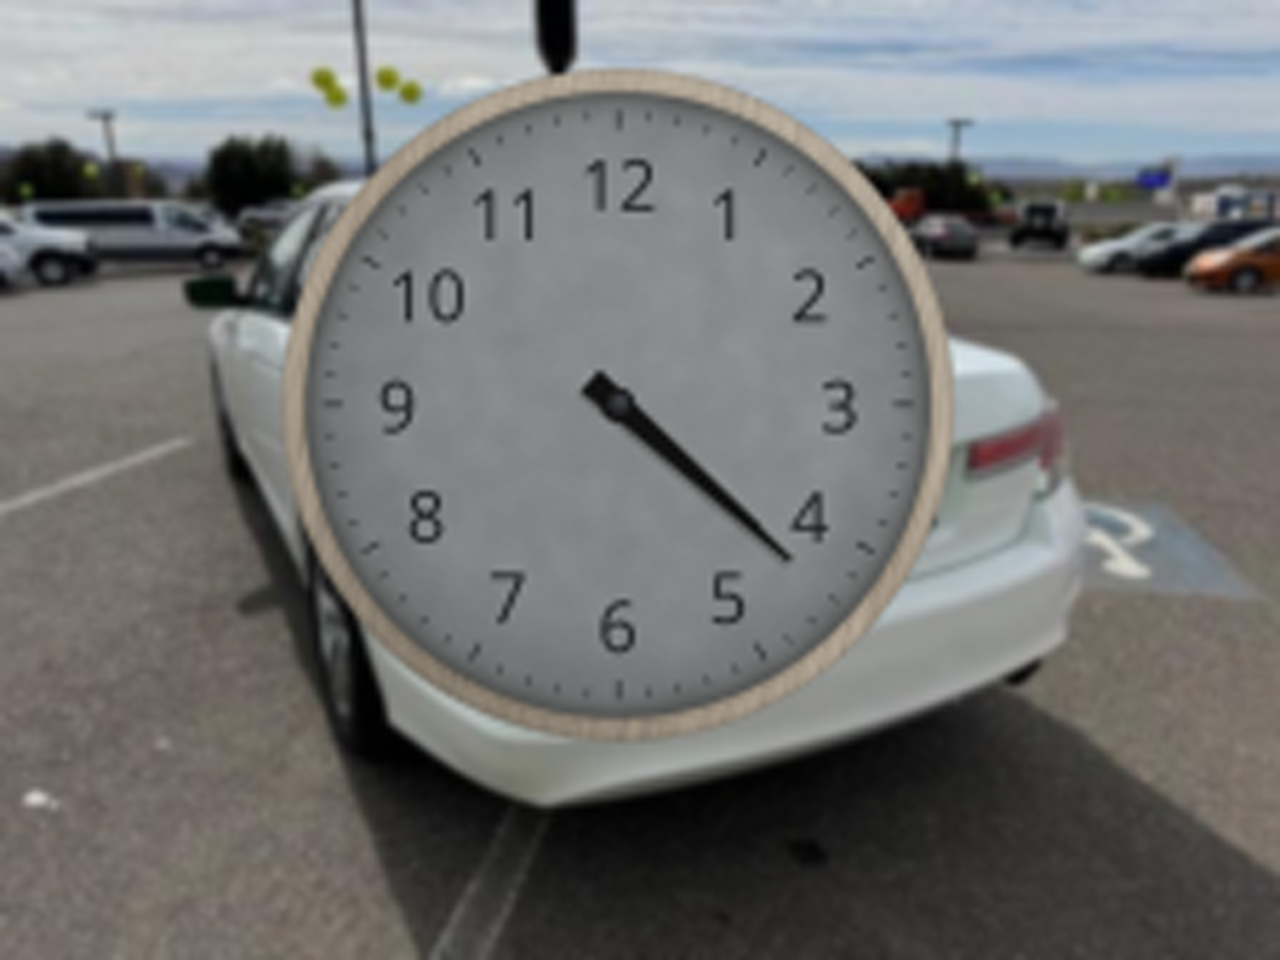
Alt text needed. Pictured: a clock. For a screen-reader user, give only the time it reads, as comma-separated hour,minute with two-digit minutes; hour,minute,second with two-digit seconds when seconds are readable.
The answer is 4,22
